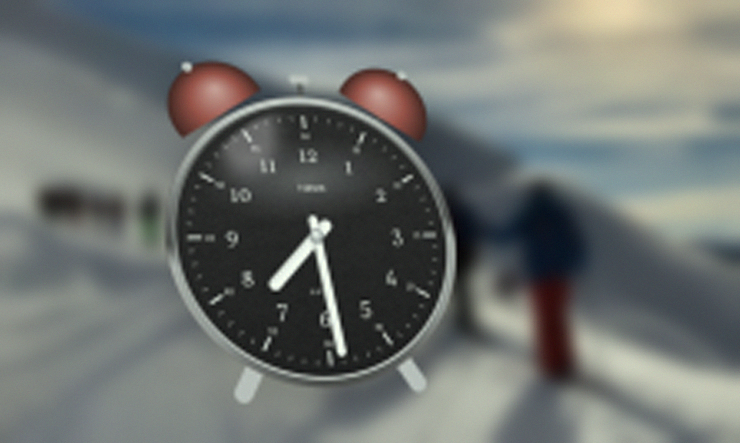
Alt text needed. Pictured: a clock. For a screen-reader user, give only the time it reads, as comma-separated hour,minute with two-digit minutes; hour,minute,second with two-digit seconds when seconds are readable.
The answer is 7,29
